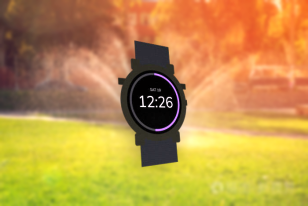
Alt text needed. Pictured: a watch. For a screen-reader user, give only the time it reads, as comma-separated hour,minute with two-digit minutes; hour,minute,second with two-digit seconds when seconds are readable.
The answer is 12,26
